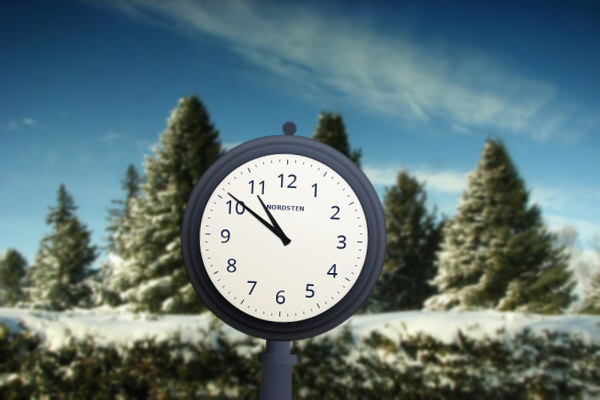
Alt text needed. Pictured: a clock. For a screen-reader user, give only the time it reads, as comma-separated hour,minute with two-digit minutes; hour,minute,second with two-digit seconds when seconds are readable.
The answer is 10,51
